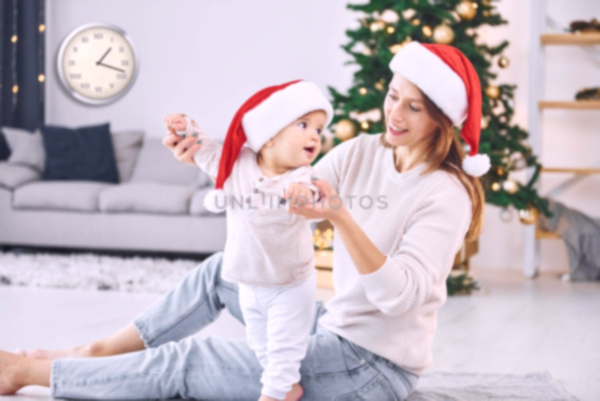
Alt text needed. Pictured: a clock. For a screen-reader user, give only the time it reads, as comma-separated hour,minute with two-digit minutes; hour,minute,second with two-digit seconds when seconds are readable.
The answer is 1,18
